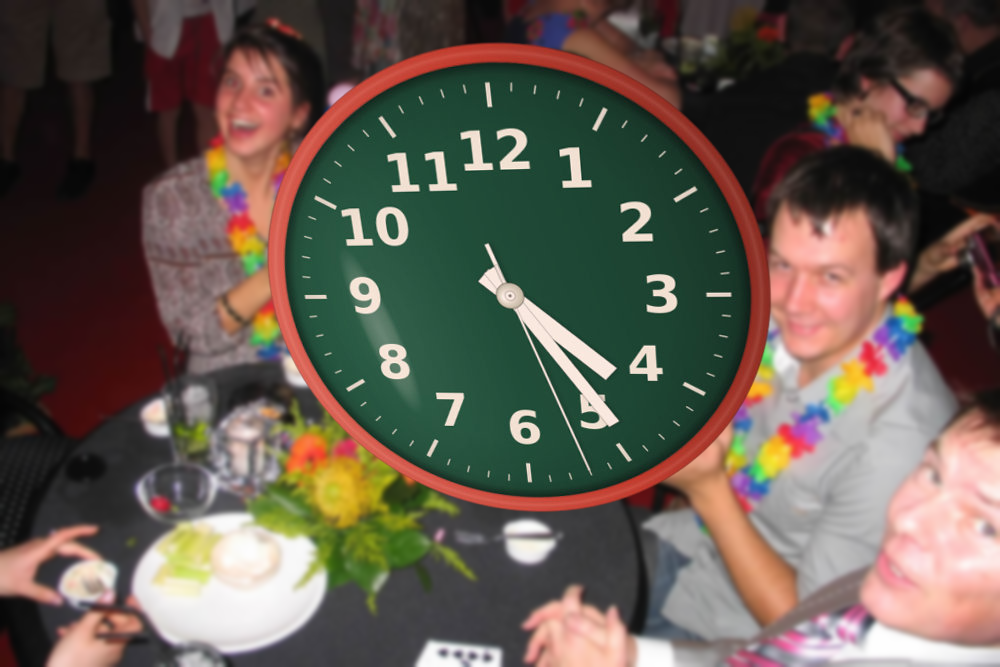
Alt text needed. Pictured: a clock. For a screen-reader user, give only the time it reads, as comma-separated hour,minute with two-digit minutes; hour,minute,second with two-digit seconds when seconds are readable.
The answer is 4,24,27
